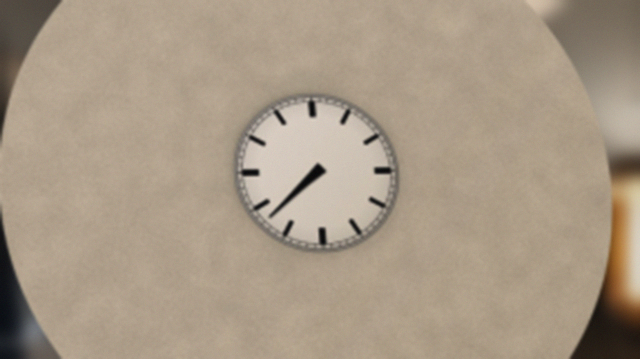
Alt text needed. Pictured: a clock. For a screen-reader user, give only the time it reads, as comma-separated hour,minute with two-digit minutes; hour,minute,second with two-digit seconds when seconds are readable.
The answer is 7,38
